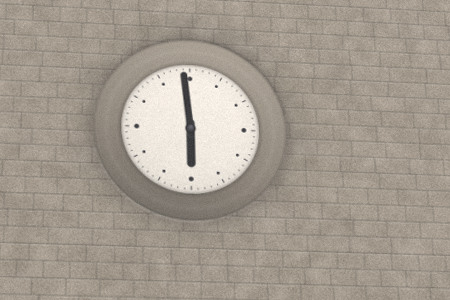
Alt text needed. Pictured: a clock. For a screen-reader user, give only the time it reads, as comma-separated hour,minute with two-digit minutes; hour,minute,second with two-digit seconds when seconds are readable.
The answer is 5,59
